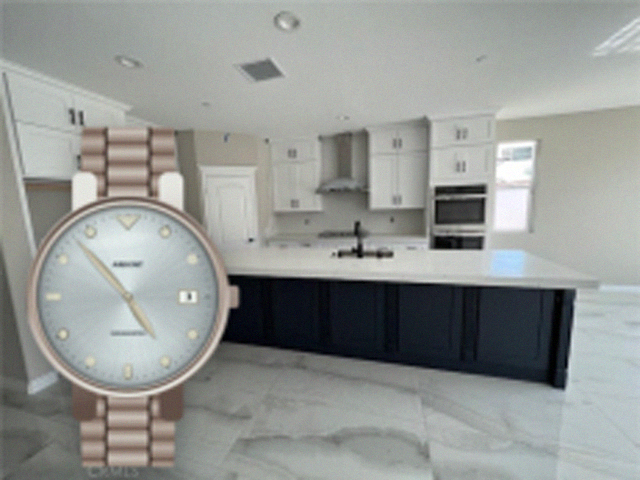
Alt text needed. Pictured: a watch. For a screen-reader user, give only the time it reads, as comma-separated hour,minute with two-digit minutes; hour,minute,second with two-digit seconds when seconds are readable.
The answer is 4,53
